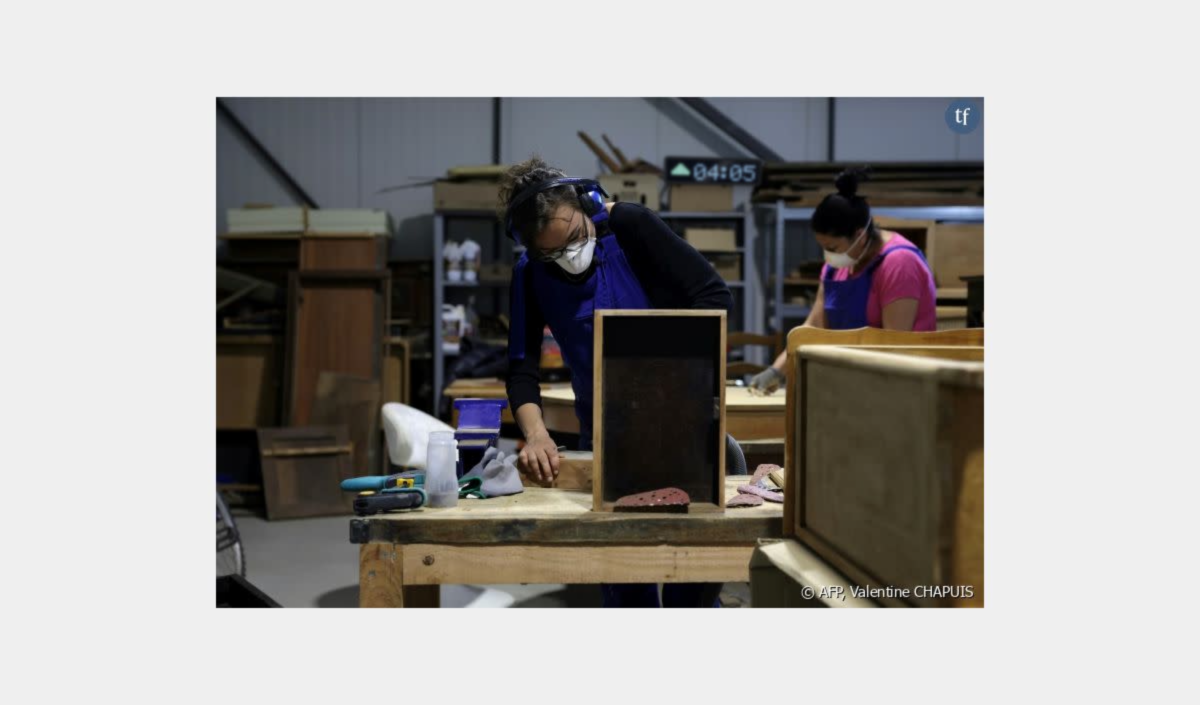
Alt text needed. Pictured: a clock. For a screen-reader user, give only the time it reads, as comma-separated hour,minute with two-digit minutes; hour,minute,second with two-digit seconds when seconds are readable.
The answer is 4,05
